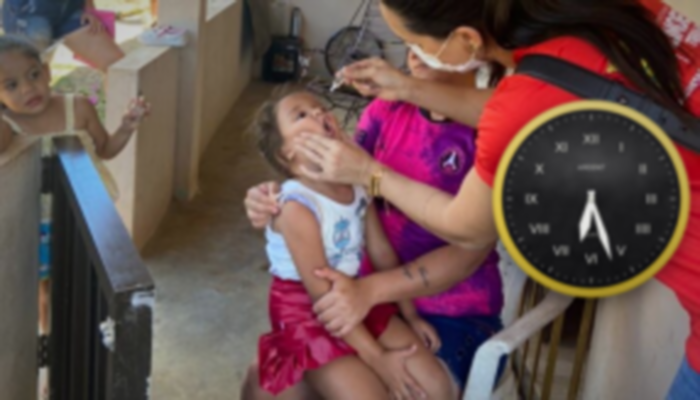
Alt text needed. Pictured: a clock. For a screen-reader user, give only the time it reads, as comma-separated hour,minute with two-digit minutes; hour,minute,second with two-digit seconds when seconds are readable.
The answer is 6,27
